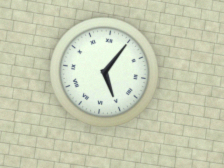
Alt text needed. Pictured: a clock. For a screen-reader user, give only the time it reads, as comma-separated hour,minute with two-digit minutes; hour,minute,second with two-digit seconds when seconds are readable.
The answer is 5,05
